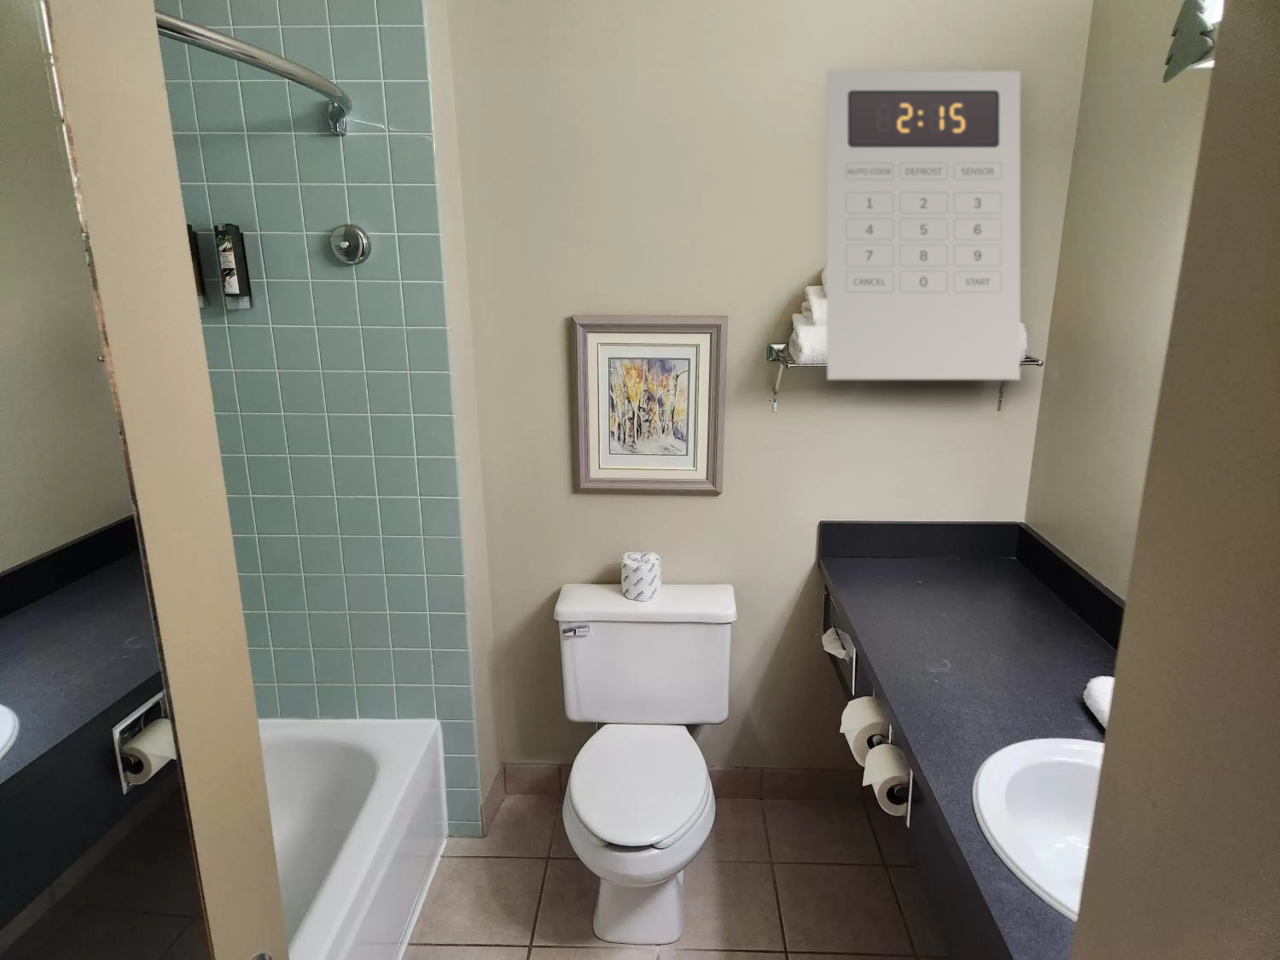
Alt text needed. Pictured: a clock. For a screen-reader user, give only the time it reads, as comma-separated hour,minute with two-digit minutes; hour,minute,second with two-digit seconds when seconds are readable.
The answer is 2,15
